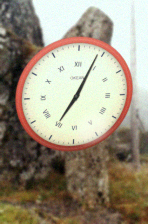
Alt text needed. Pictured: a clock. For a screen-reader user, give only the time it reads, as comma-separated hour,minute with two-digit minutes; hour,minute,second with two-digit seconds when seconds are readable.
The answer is 7,04
